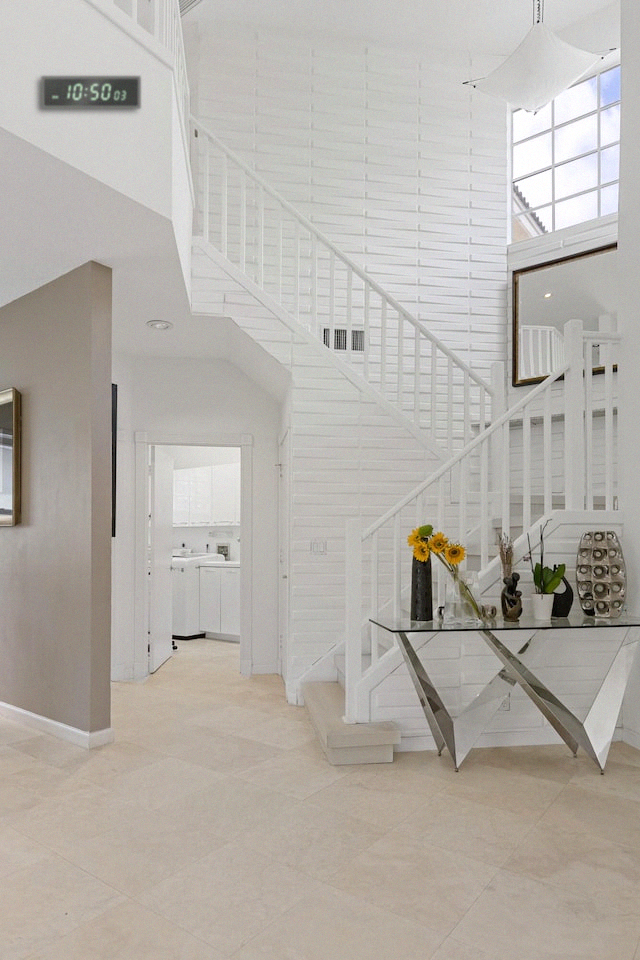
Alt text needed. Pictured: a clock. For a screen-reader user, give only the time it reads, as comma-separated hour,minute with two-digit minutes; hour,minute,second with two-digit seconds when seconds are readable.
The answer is 10,50
